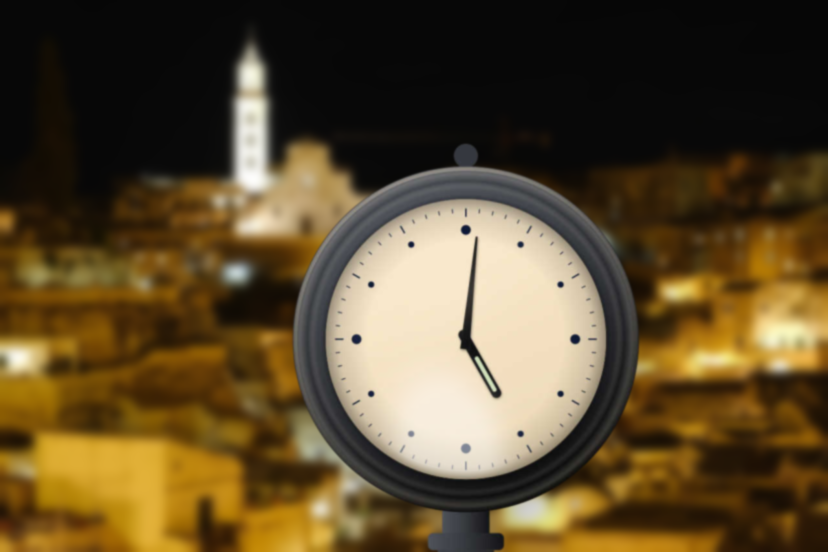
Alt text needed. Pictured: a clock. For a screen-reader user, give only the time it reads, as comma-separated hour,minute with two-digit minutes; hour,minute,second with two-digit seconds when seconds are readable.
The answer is 5,01
